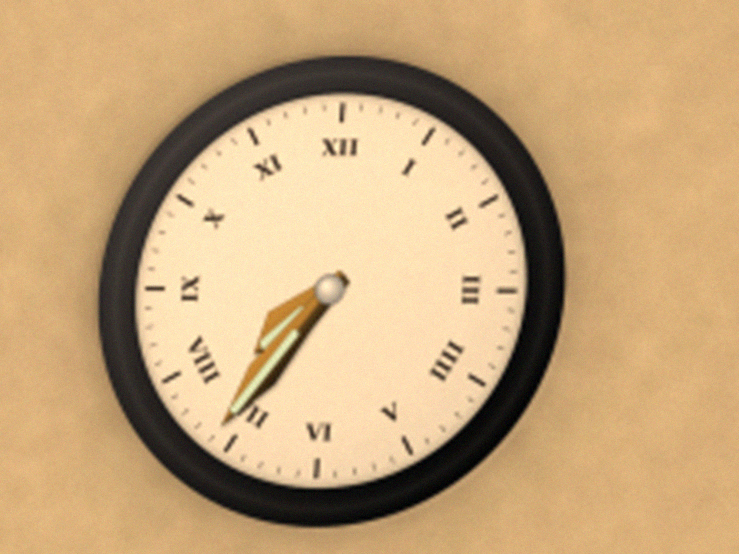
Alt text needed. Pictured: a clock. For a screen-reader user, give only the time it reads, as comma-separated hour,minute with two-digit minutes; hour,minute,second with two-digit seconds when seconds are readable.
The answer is 7,36
